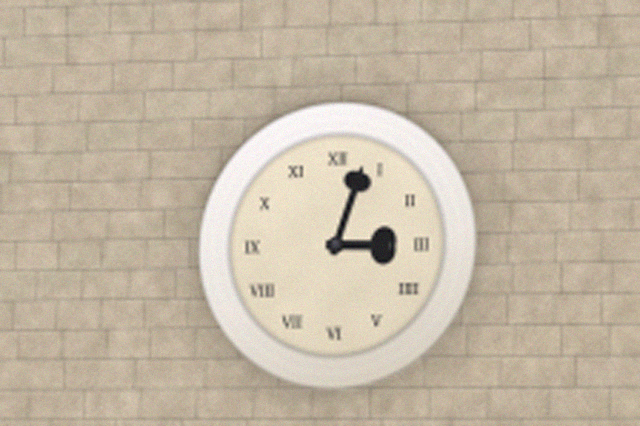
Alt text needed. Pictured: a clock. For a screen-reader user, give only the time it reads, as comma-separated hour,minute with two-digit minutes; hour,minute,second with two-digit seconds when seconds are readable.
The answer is 3,03
